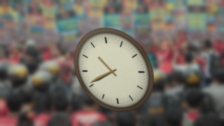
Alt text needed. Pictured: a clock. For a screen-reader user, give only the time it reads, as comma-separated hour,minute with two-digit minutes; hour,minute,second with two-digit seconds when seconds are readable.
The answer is 10,41
